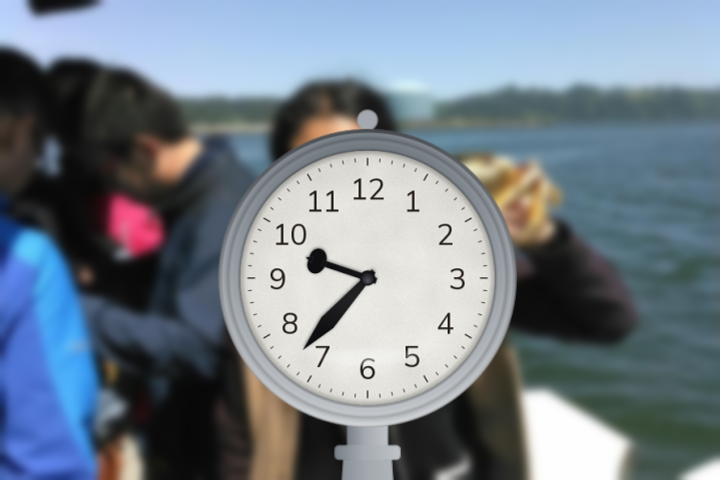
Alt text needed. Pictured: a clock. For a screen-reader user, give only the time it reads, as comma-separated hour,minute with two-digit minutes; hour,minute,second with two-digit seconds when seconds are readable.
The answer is 9,37
